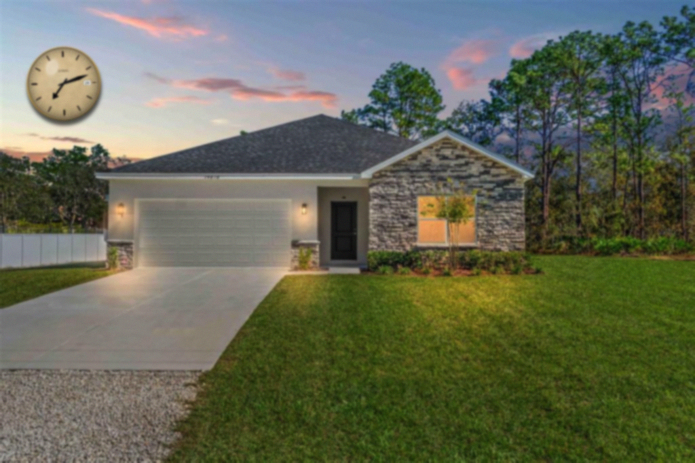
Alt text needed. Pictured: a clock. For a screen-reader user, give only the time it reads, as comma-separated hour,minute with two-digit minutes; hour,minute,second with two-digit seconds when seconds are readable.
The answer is 7,12
